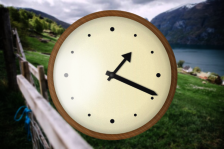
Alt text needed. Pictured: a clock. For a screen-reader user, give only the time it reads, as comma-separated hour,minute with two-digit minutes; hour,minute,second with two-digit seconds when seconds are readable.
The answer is 1,19
